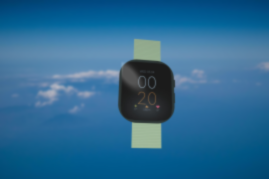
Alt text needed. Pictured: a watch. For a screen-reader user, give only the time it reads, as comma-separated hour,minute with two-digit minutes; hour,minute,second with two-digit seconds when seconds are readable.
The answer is 0,20
